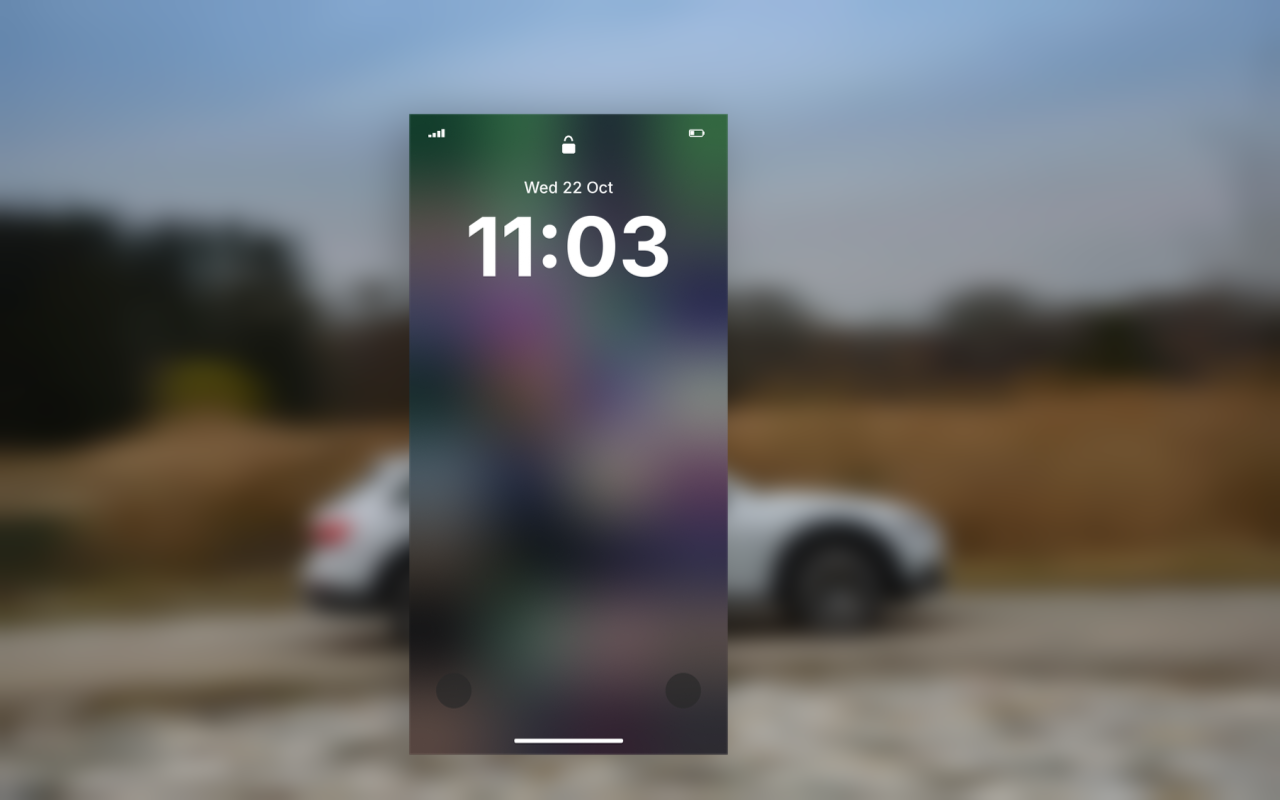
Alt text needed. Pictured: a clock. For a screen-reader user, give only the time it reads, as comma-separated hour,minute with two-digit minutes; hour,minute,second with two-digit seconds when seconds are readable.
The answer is 11,03
